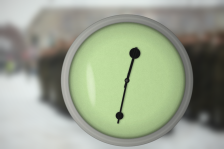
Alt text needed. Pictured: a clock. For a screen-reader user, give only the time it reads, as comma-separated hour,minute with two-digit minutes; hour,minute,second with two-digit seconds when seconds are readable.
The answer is 12,32
